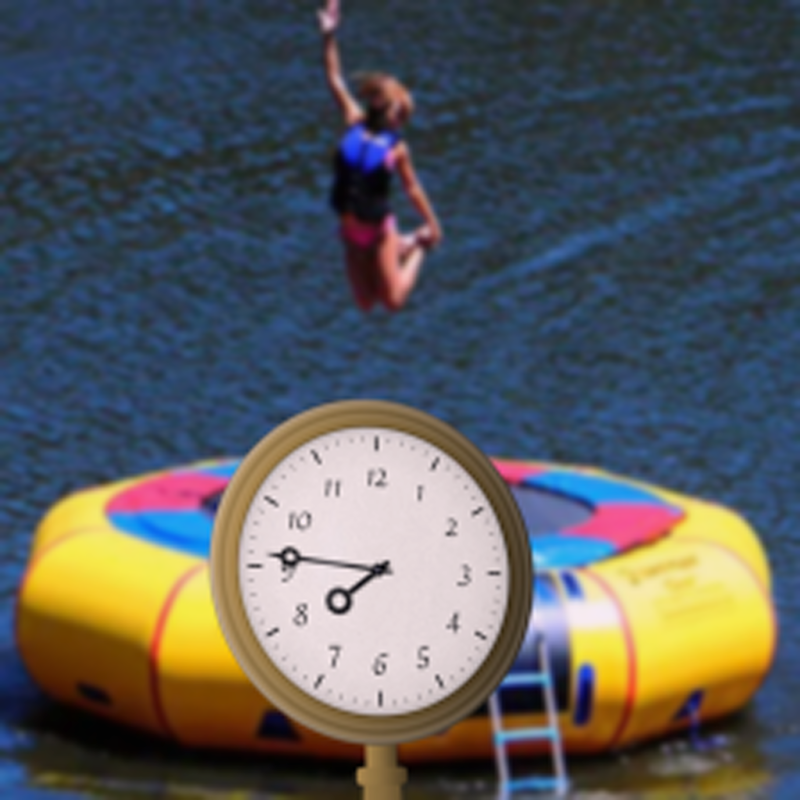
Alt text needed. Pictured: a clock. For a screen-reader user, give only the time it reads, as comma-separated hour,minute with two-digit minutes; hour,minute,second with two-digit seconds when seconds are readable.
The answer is 7,46
